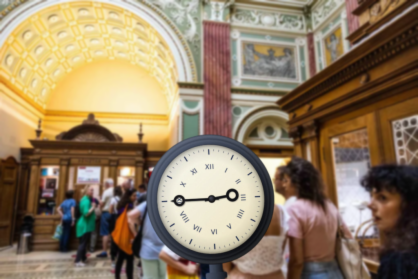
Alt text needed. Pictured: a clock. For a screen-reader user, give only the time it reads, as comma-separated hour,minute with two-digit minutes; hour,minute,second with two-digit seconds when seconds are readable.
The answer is 2,45
